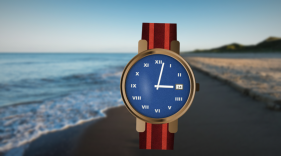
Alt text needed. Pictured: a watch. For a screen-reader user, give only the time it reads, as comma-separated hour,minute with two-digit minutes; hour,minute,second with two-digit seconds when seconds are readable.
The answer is 3,02
